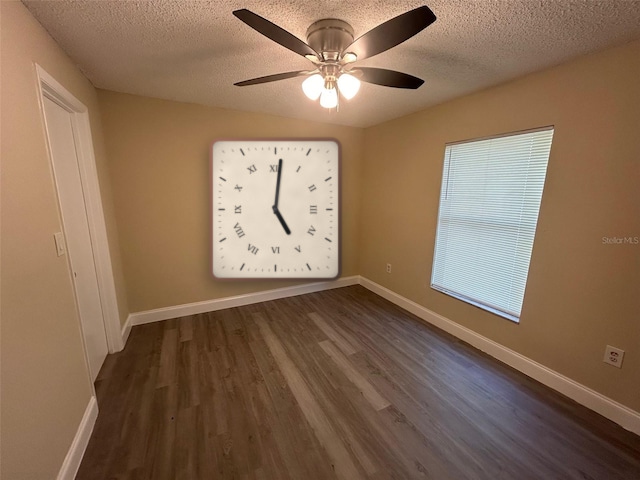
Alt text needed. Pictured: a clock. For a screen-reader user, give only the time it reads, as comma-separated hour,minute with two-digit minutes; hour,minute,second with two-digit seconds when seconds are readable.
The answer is 5,01
